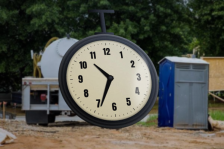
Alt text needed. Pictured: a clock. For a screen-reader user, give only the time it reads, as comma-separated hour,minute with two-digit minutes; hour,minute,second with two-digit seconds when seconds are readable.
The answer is 10,34
